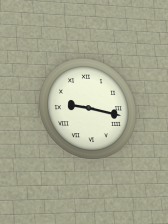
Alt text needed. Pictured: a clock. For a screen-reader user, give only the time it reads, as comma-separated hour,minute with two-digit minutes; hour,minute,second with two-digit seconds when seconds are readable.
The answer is 9,17
